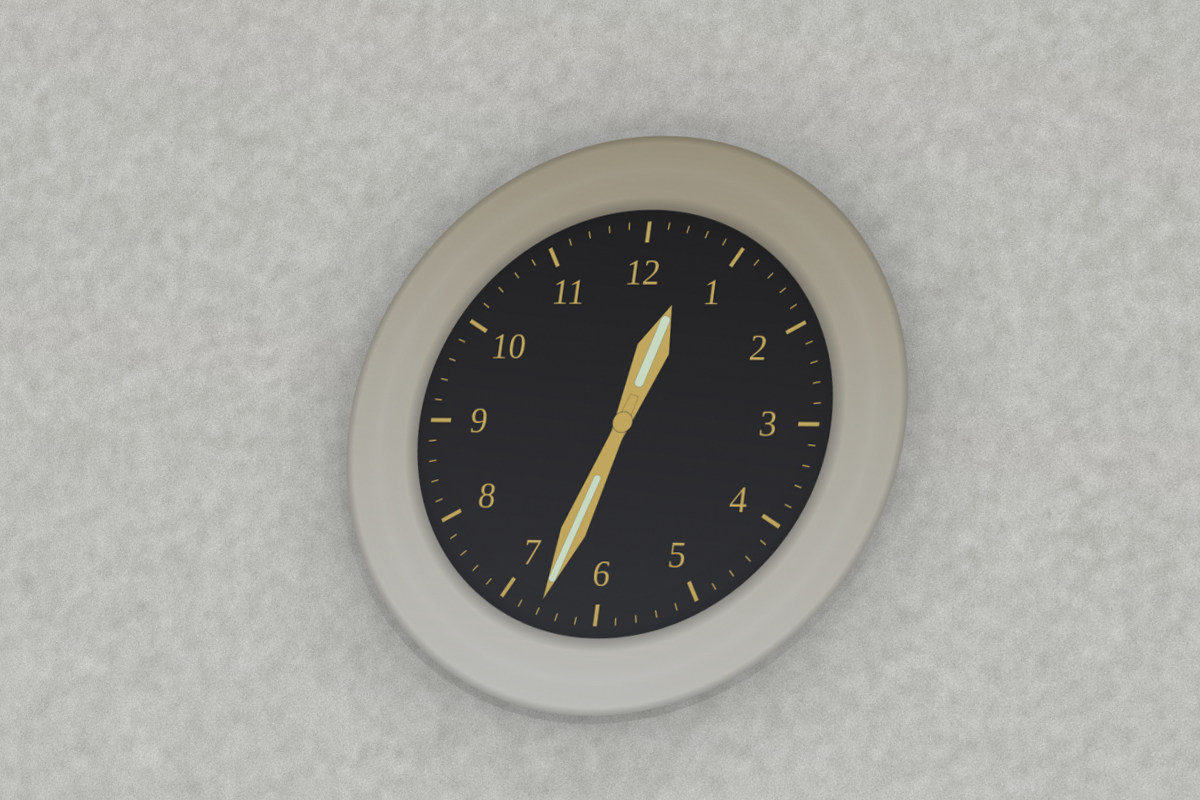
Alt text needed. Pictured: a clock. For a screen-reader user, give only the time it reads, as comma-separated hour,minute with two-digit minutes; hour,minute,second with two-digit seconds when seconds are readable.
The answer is 12,33
